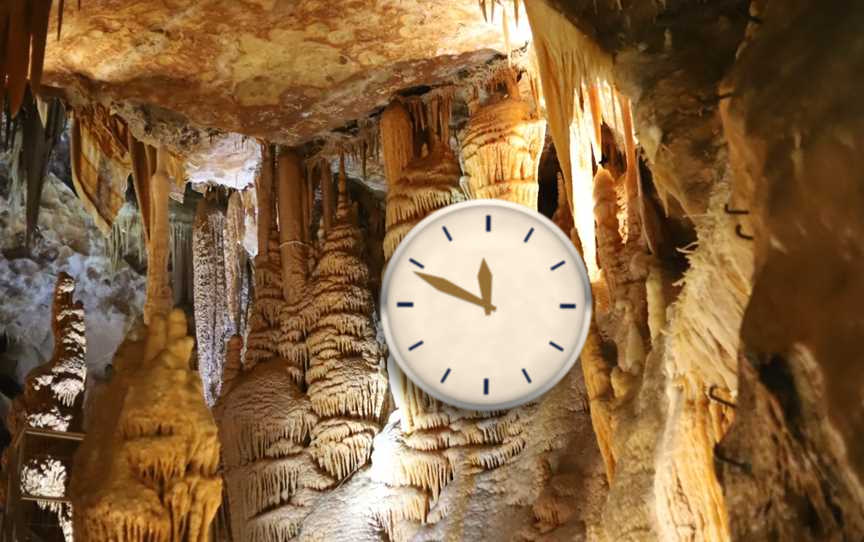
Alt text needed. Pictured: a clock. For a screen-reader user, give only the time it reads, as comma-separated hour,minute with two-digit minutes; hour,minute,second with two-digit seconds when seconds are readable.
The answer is 11,49
